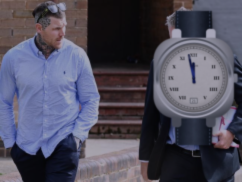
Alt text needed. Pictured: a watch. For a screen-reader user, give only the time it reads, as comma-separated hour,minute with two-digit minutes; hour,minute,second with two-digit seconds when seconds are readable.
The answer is 11,58
